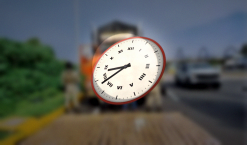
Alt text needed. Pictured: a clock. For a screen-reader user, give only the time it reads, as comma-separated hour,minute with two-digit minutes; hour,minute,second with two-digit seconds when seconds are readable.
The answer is 8,38
